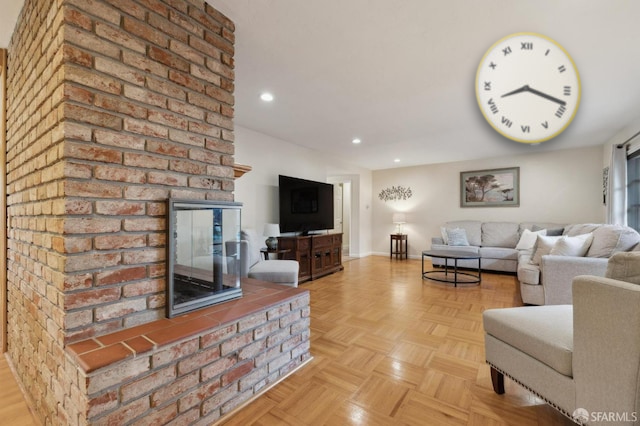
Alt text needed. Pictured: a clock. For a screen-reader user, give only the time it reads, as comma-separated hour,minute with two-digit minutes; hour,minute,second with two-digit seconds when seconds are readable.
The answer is 8,18
